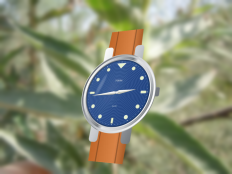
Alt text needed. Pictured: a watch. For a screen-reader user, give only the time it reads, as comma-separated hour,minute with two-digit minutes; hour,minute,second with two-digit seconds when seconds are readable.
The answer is 2,44
